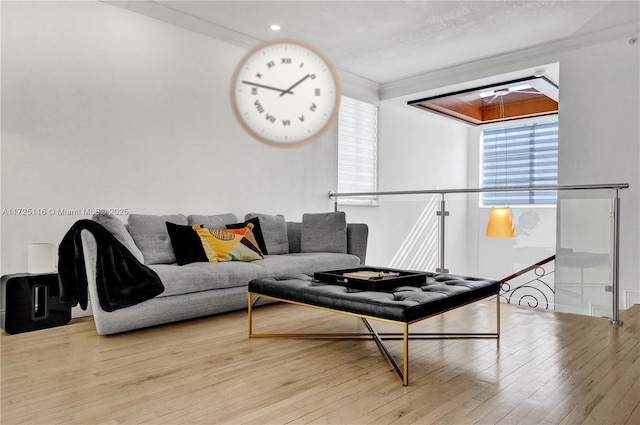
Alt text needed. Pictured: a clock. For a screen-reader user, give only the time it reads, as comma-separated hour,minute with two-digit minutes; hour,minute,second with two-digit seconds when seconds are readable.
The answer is 1,47
